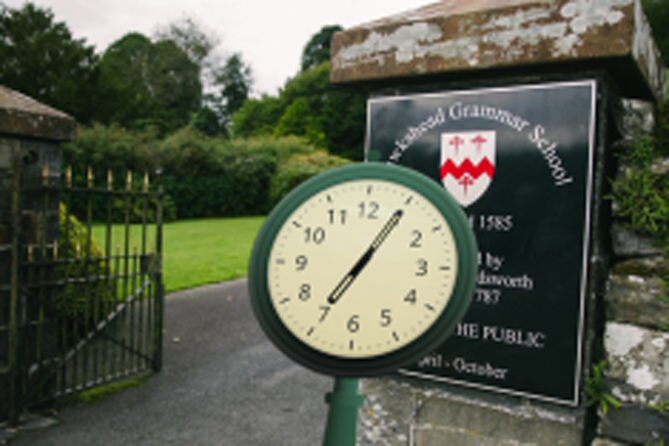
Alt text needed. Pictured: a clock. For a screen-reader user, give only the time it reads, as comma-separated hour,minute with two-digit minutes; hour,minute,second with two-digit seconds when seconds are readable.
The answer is 7,05
